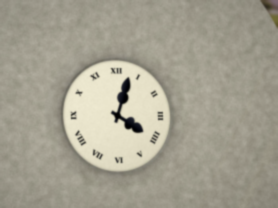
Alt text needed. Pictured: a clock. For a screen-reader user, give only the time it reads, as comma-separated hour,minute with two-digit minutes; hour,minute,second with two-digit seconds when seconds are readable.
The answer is 4,03
